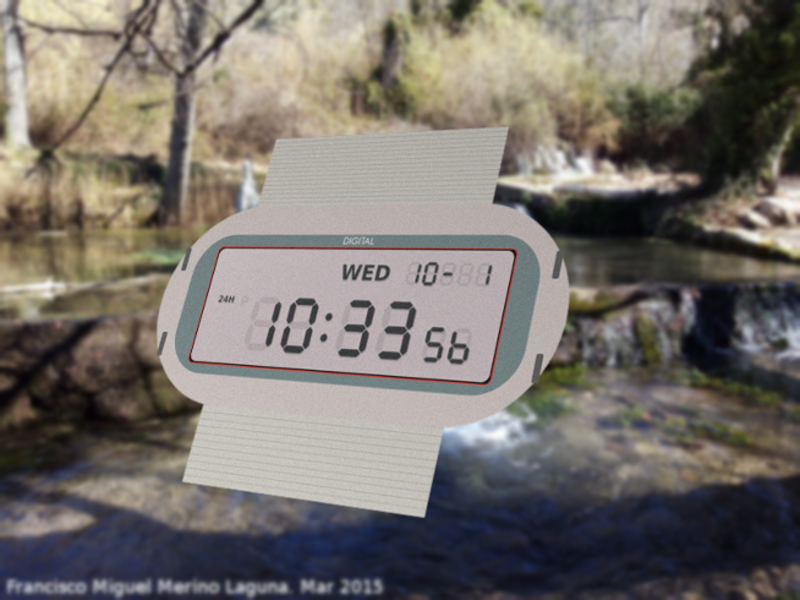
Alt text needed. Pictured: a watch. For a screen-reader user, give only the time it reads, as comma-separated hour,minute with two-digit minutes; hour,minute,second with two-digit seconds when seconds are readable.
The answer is 10,33,56
